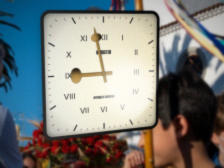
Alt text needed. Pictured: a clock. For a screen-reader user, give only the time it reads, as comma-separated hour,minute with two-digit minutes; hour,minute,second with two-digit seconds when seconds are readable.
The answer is 8,58
